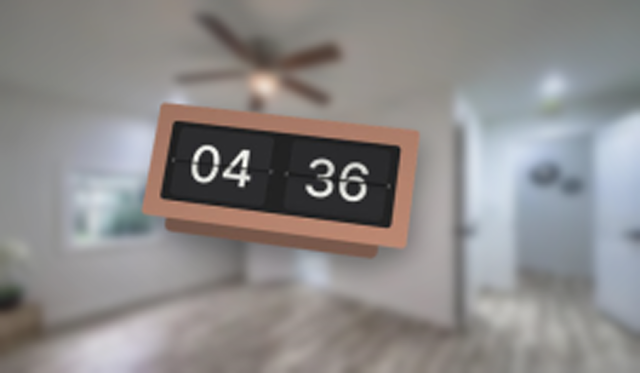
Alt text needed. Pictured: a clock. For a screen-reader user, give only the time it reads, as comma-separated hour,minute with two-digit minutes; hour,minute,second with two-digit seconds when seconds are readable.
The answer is 4,36
